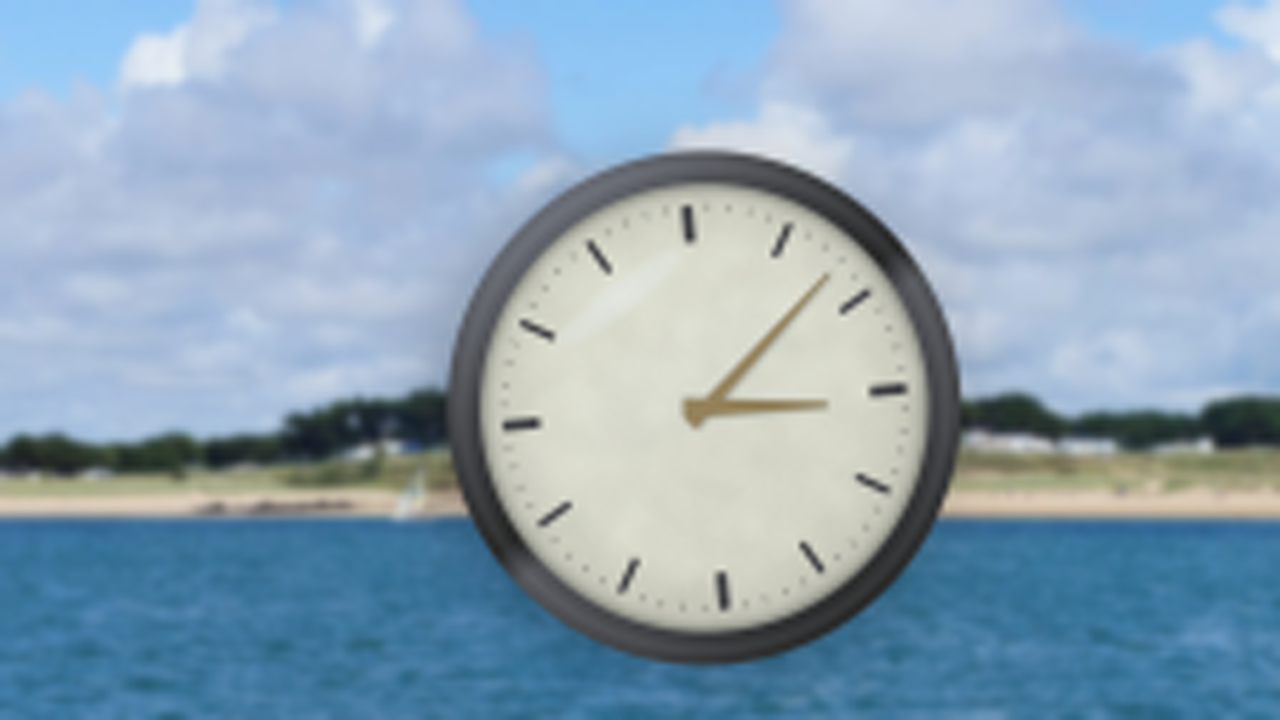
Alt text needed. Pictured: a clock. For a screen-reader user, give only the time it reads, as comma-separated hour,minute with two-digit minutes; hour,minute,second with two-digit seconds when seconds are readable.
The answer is 3,08
